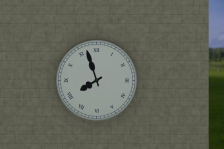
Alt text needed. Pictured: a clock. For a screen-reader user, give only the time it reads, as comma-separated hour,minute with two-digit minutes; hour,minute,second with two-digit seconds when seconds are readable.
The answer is 7,57
